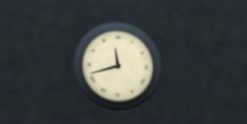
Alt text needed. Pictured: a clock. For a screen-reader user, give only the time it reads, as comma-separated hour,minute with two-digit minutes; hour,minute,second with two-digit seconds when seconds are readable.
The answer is 11,42
